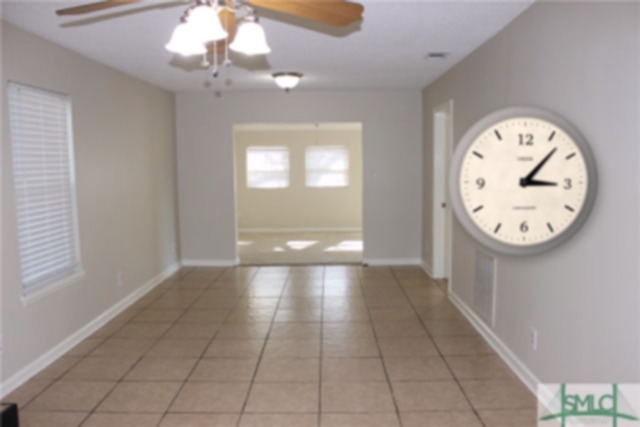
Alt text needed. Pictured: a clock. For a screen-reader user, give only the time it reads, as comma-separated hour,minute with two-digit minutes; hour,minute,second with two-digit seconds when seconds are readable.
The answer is 3,07
